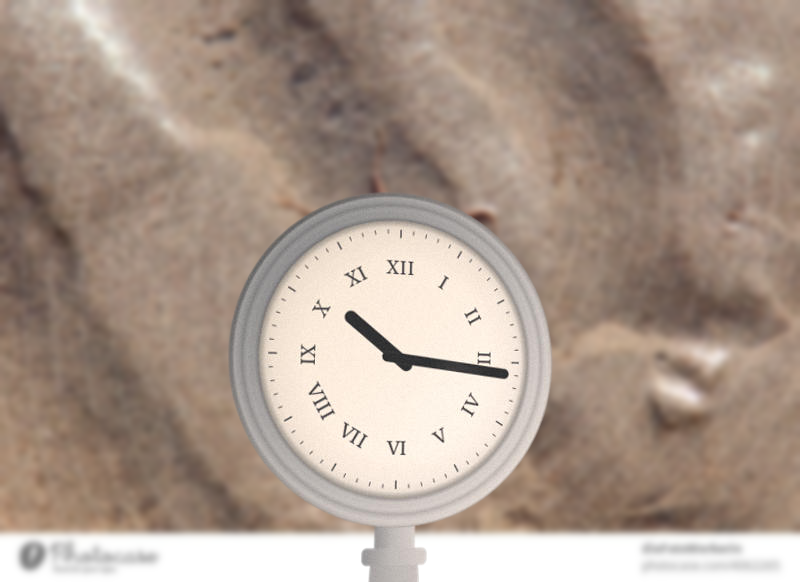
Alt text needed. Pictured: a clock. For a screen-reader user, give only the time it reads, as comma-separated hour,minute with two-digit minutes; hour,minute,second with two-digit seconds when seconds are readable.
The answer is 10,16
